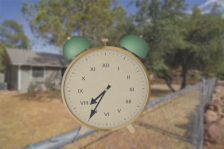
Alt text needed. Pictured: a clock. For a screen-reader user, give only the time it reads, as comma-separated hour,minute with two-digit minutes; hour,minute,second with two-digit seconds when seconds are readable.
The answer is 7,35
